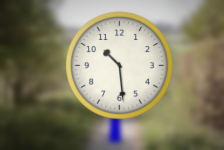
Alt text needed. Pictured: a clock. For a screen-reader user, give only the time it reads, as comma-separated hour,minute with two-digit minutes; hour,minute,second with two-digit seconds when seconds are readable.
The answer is 10,29
